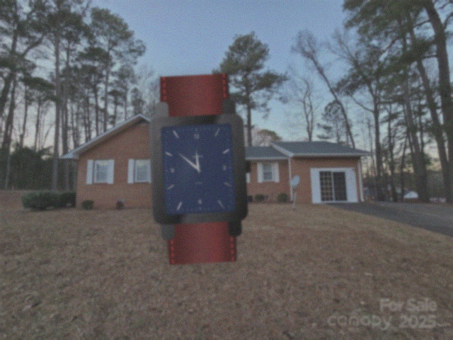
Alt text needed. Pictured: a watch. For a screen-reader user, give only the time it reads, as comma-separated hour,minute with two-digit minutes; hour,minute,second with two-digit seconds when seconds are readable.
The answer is 11,52
